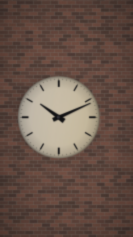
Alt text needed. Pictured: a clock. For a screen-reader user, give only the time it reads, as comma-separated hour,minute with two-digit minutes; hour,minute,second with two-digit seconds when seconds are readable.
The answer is 10,11
